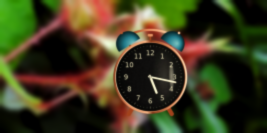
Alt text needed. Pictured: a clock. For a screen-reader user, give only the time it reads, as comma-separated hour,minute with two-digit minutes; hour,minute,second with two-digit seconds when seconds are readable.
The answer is 5,17
